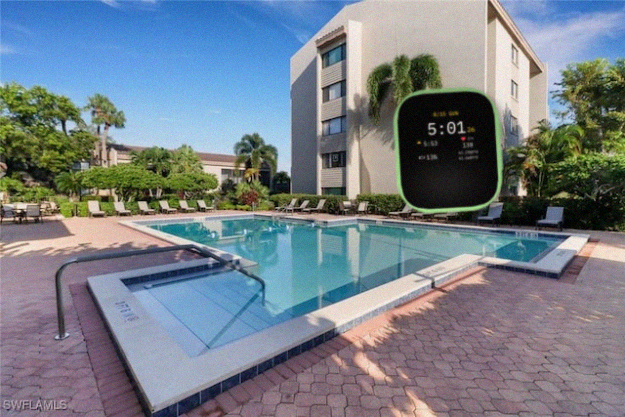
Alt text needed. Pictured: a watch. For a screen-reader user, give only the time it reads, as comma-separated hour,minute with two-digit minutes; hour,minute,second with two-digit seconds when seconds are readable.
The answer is 5,01
